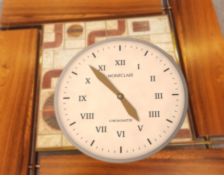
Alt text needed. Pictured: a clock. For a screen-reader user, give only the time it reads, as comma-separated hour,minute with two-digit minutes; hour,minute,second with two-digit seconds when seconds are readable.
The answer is 4,53
